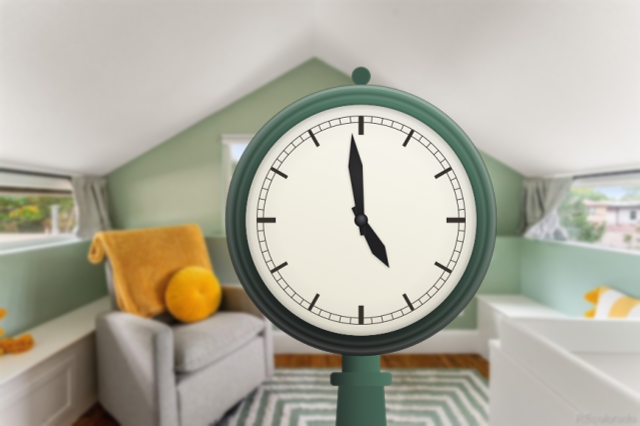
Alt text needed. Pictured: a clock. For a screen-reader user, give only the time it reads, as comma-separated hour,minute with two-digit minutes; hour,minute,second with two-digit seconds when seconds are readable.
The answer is 4,59
